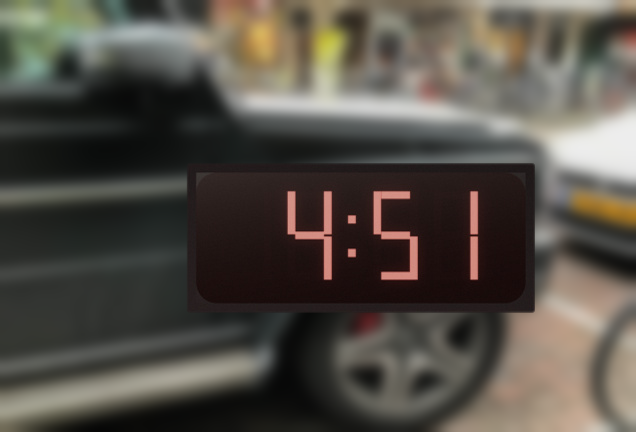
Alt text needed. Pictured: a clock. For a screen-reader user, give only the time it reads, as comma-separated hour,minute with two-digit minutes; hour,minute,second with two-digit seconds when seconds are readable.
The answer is 4,51
